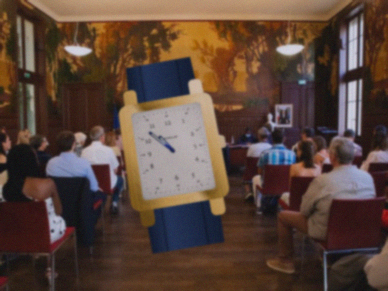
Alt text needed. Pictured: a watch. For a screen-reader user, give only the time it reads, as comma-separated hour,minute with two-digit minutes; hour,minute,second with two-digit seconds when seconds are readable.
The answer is 10,53
